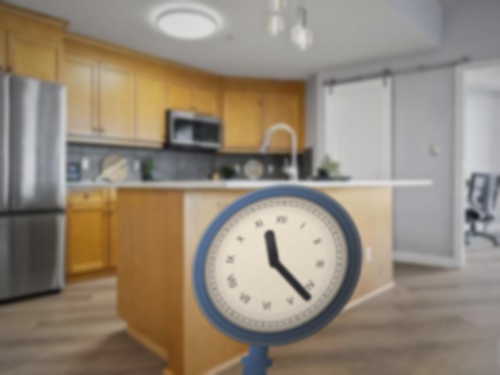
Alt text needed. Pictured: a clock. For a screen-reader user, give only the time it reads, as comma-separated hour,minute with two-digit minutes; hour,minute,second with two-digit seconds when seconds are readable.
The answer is 11,22
